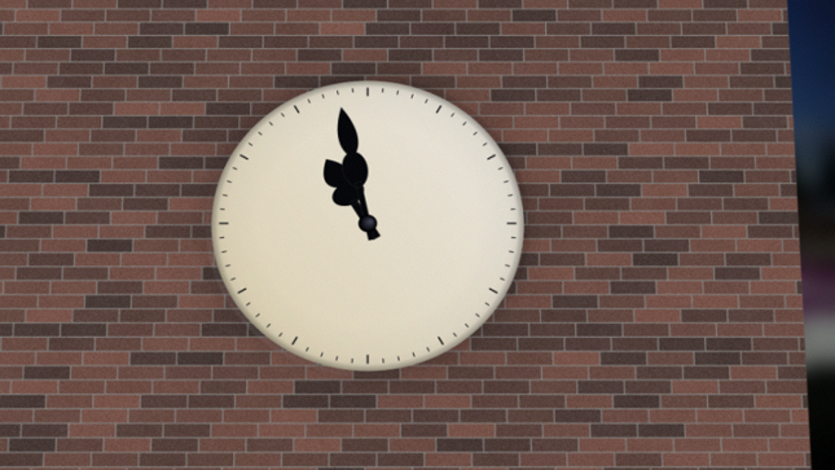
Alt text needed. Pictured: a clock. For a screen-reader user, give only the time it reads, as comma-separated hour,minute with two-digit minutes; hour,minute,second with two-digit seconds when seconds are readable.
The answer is 10,58
